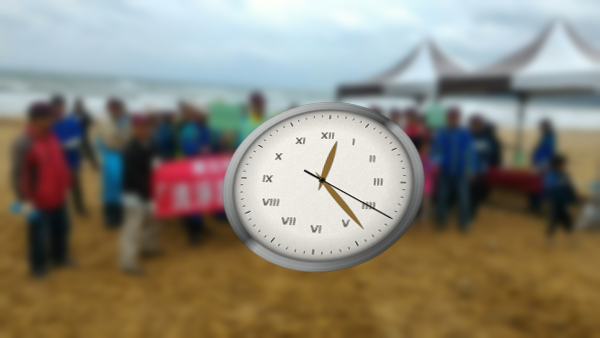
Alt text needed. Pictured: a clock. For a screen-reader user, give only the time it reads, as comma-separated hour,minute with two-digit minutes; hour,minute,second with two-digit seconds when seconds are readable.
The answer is 12,23,20
